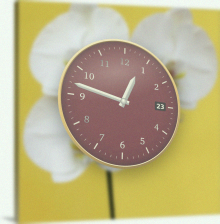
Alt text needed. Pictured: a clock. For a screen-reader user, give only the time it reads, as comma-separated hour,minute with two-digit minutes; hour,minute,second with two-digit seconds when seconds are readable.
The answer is 12,47
